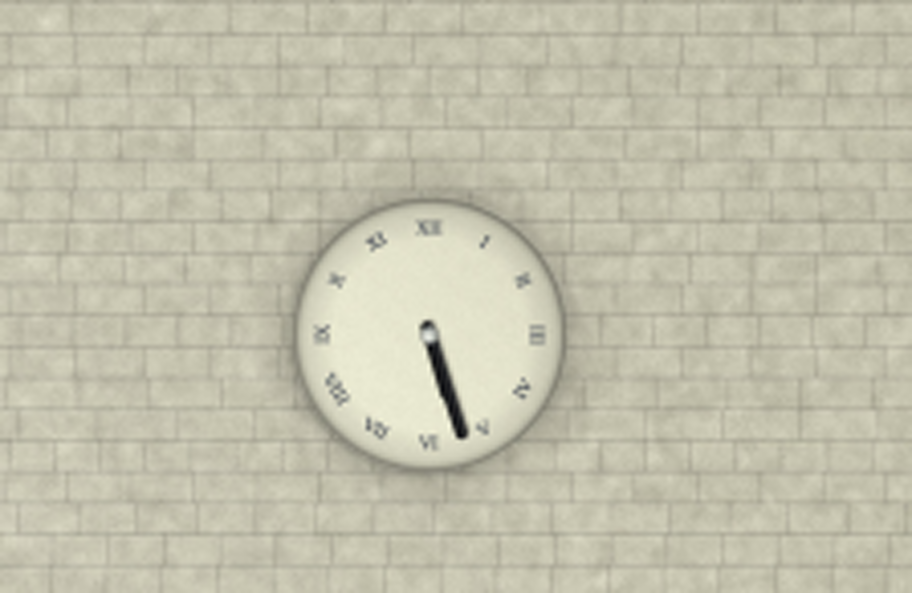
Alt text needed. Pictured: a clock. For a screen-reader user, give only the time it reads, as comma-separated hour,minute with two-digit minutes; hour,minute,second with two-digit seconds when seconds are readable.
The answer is 5,27
